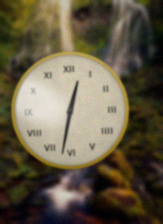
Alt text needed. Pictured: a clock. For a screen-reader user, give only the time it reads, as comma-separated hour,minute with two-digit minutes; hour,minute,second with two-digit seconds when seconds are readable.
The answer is 12,32
